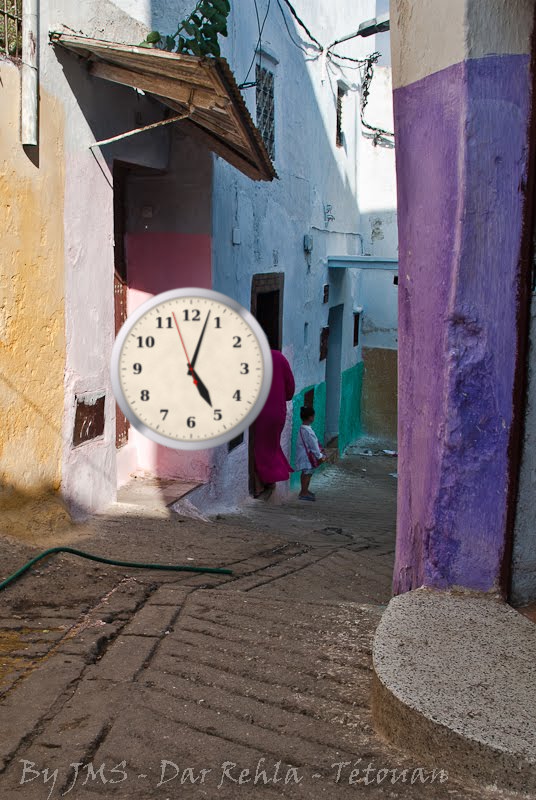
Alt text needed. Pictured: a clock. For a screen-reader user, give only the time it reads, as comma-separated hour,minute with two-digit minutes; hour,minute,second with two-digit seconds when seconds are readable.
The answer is 5,02,57
